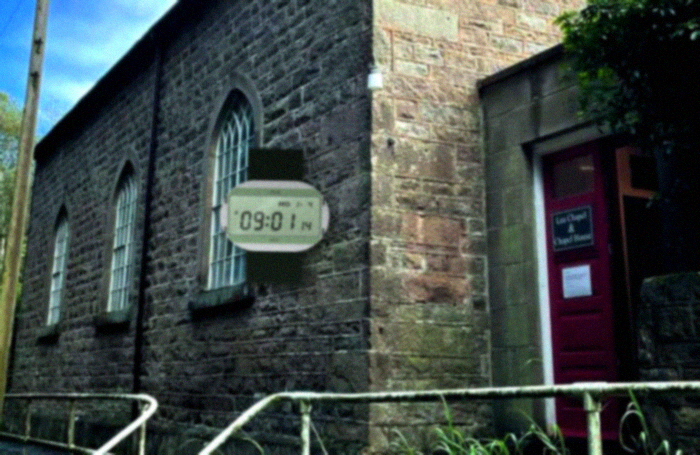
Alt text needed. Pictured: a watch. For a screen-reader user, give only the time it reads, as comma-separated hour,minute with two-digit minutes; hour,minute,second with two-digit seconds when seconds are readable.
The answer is 9,01
